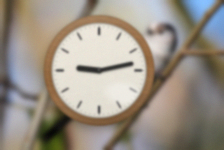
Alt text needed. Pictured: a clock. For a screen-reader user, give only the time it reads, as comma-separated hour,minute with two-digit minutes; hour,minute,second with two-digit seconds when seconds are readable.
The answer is 9,13
